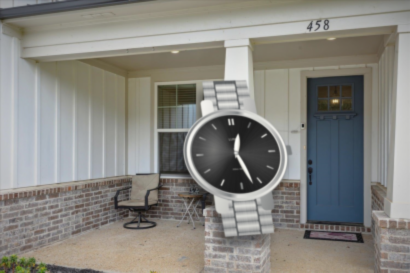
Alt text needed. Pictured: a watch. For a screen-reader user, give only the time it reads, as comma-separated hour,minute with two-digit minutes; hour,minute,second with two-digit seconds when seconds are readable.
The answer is 12,27
